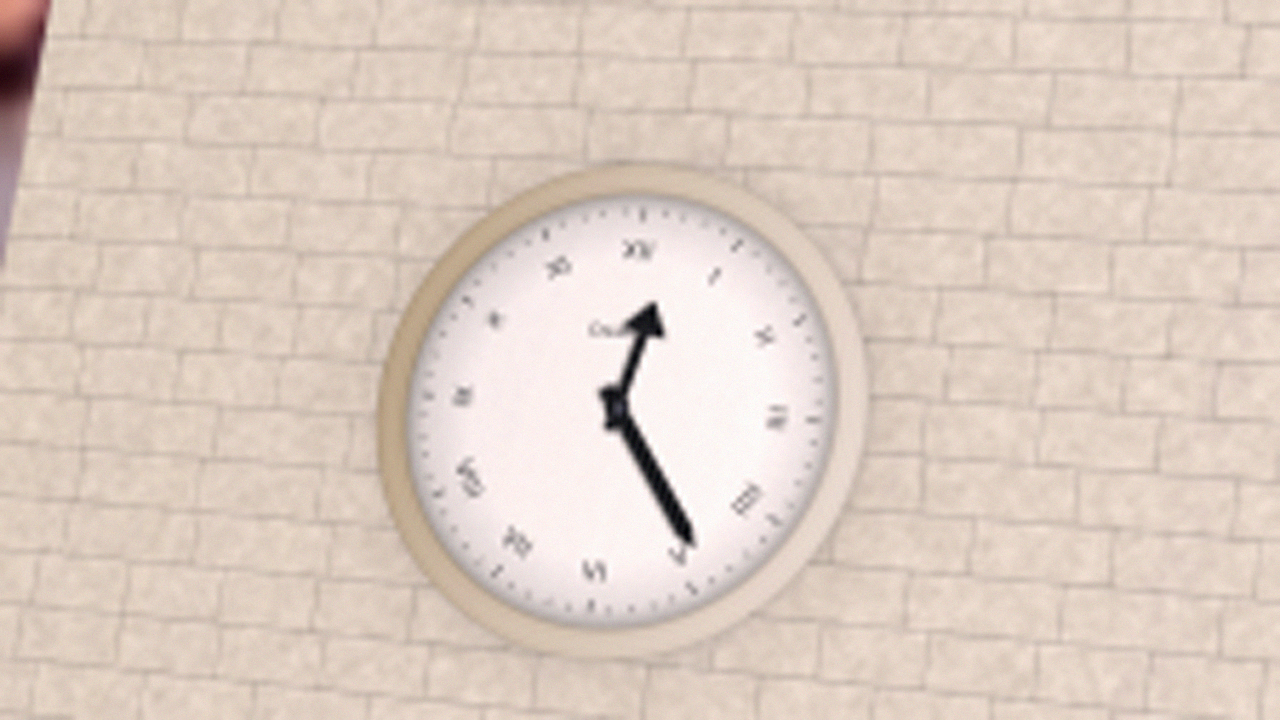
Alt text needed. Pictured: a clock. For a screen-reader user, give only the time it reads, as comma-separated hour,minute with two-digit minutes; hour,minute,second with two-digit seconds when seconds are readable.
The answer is 12,24
